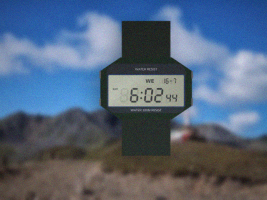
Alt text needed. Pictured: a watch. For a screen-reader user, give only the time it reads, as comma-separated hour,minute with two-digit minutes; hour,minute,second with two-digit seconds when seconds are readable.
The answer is 6,02,44
